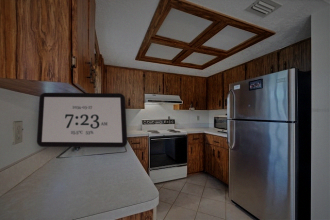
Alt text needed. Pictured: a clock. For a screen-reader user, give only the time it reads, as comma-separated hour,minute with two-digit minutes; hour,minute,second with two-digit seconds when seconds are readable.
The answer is 7,23
